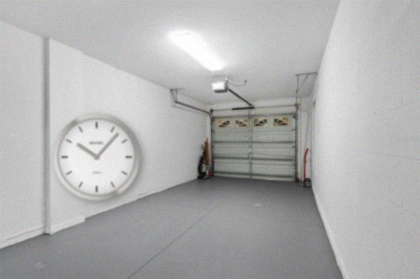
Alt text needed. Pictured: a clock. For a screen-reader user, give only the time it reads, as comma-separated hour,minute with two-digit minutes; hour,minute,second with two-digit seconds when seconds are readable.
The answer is 10,07
